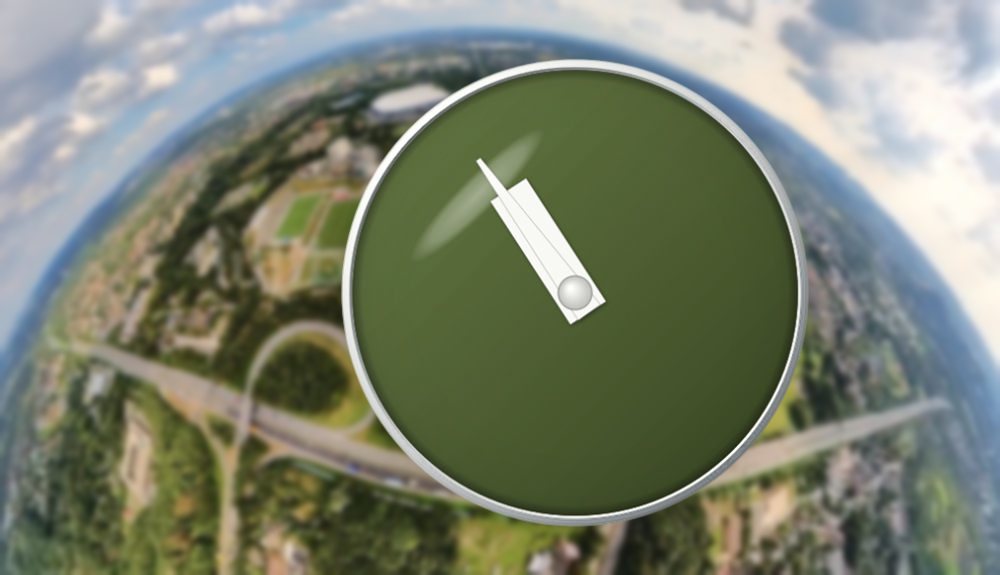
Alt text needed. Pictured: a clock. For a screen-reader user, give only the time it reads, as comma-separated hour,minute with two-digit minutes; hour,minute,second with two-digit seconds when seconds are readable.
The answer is 10,54
